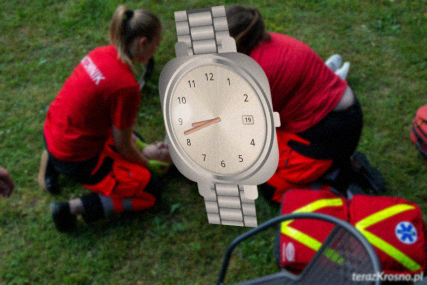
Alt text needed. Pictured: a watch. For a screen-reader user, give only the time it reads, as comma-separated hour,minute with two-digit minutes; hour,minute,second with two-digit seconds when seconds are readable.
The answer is 8,42
